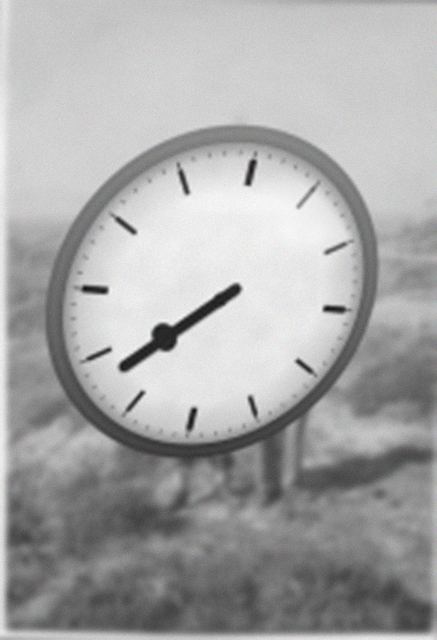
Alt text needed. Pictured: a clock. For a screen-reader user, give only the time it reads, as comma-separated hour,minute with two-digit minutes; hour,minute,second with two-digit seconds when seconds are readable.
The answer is 7,38
